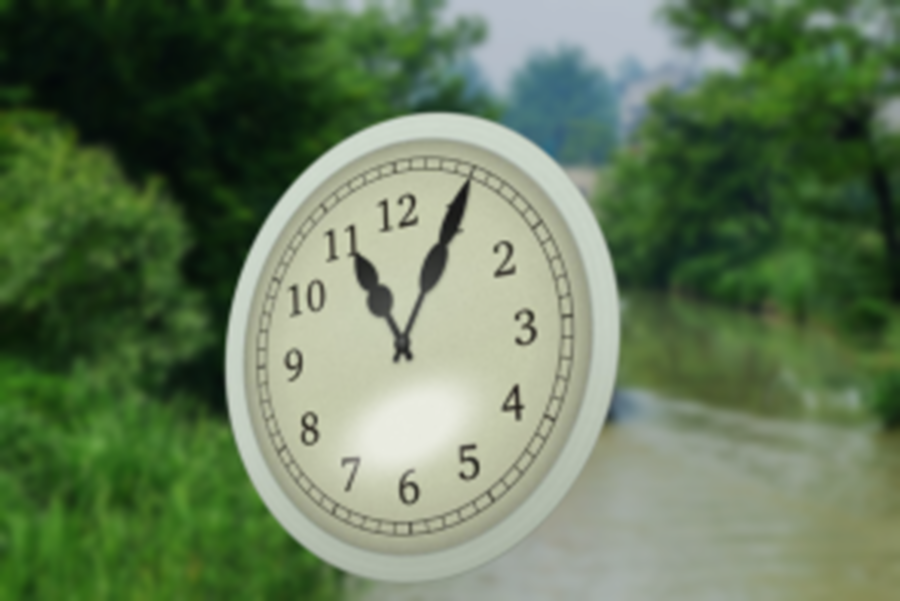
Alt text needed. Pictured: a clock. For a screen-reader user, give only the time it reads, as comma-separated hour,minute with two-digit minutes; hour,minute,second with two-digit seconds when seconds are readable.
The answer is 11,05
